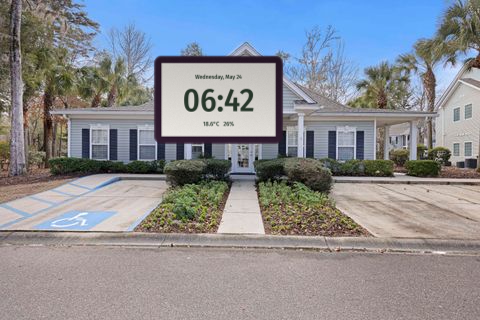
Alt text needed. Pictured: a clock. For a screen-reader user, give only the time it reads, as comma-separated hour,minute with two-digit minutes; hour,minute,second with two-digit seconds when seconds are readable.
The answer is 6,42
